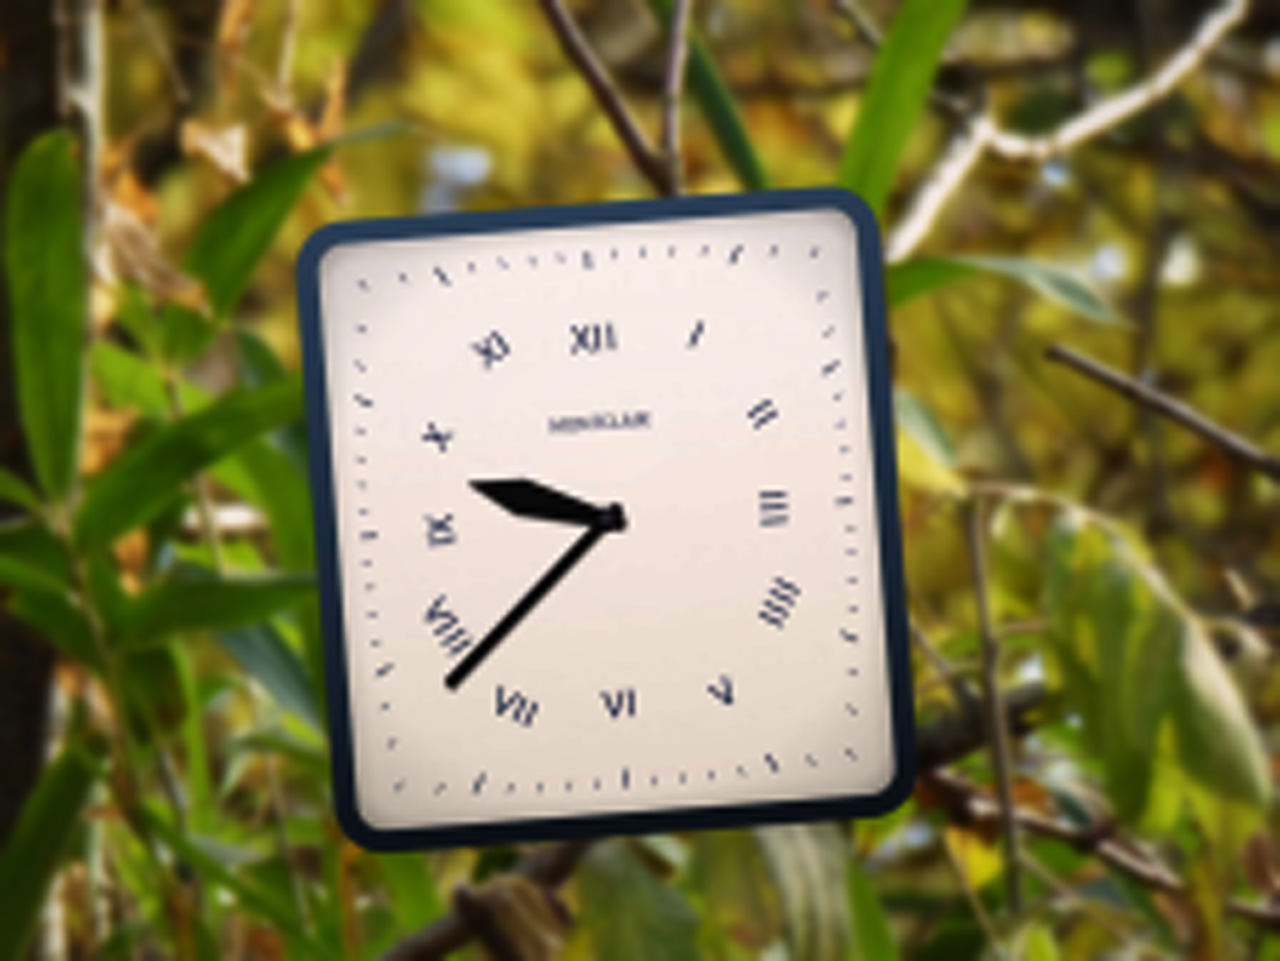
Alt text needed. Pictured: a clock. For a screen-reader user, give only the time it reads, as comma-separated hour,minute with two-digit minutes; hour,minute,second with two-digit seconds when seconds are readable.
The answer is 9,38
